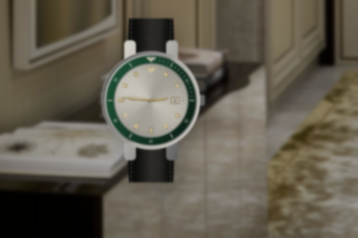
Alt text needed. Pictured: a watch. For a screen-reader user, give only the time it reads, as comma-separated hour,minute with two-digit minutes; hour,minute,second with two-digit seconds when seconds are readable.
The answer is 2,46
